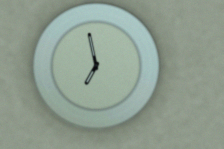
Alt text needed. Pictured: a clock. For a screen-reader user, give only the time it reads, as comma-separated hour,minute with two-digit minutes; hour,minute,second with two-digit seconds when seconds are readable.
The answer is 6,58
